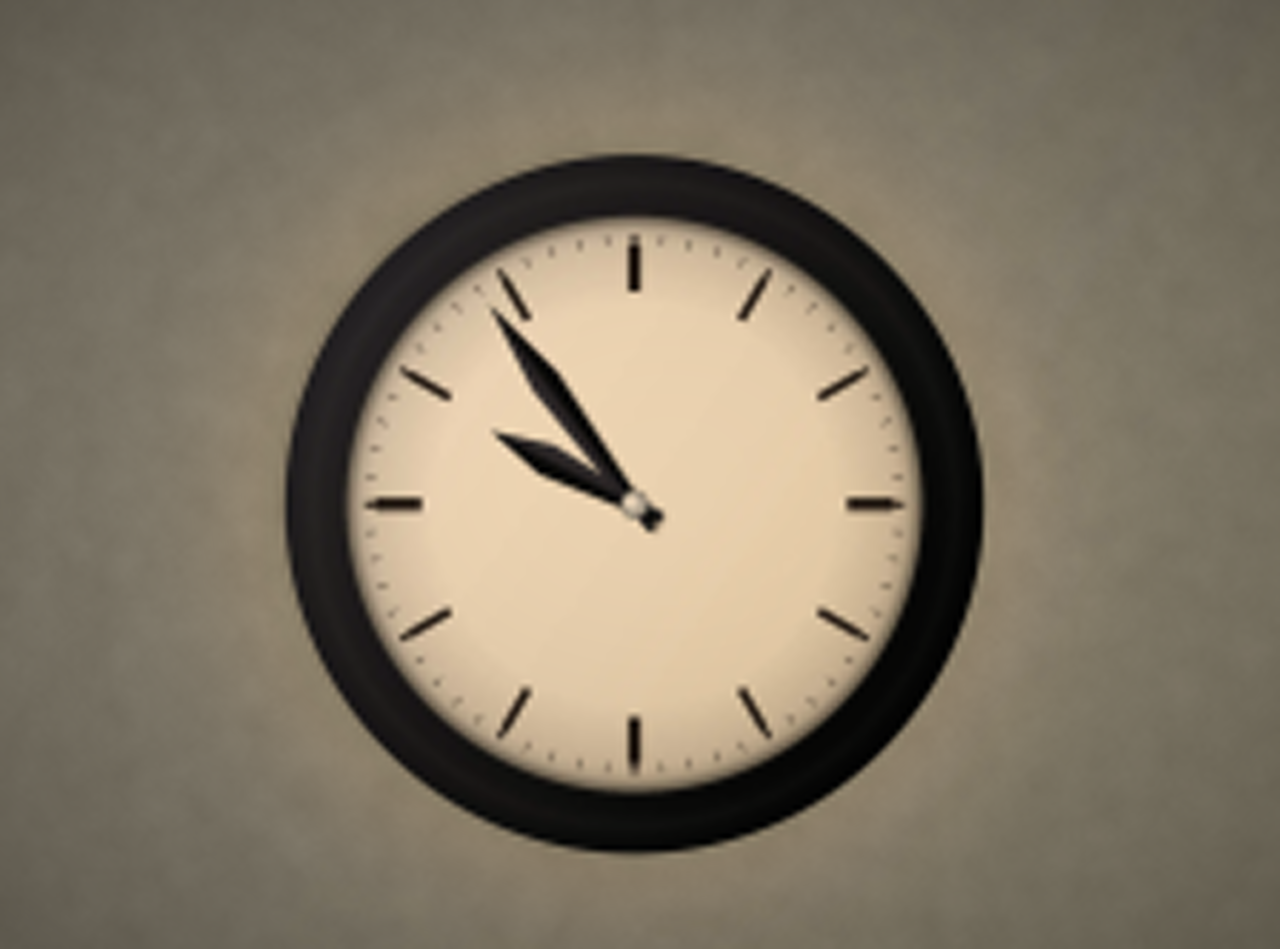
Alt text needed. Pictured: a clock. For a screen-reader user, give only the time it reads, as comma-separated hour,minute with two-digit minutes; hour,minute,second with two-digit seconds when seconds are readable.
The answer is 9,54
